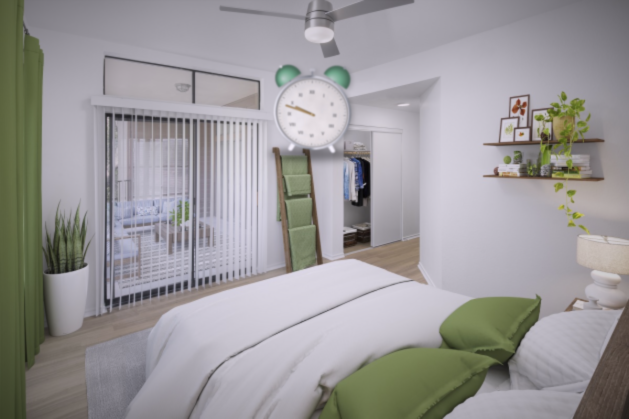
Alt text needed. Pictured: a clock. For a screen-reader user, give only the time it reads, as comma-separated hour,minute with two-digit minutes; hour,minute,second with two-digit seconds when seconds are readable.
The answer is 9,48
